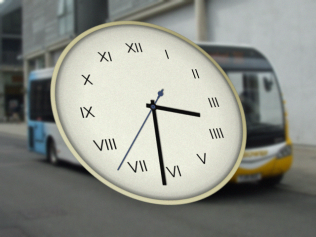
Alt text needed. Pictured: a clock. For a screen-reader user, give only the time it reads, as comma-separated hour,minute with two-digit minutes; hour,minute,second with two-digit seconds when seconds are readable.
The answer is 3,31,37
